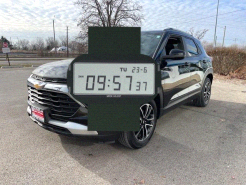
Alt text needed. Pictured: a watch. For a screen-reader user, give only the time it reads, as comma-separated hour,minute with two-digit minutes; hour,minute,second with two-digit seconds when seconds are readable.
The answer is 9,57,37
